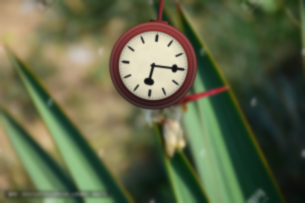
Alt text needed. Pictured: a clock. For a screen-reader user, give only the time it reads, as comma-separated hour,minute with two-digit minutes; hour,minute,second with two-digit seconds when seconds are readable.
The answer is 6,15
